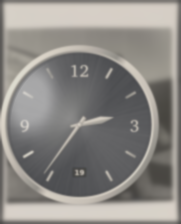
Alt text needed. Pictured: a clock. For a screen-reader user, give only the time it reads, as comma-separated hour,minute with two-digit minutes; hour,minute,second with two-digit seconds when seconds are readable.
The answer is 2,36
